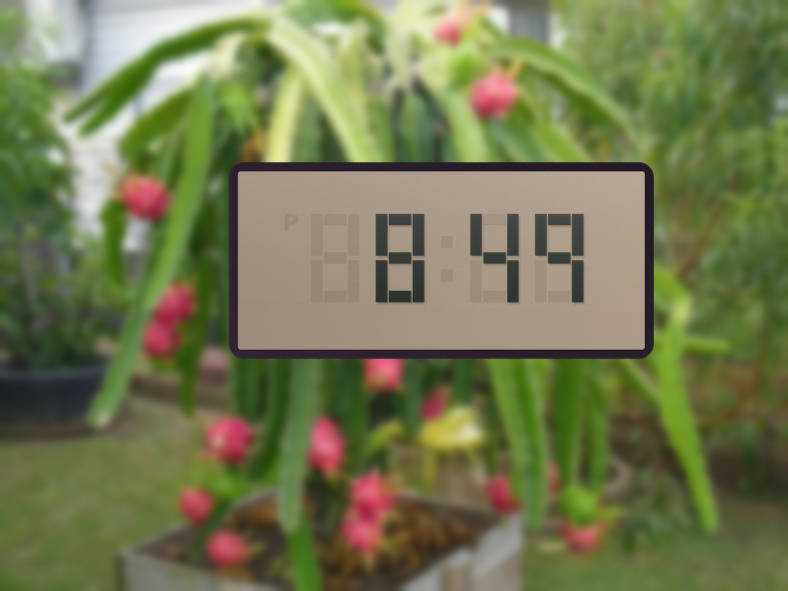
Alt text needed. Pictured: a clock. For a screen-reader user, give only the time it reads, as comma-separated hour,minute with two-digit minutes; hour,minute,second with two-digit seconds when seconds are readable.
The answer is 8,49
